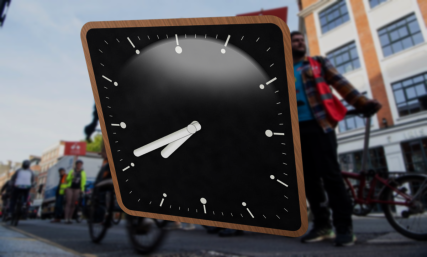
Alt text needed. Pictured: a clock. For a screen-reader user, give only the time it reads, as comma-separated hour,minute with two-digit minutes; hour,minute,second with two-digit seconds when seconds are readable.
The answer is 7,41
